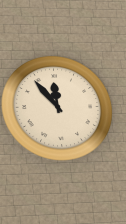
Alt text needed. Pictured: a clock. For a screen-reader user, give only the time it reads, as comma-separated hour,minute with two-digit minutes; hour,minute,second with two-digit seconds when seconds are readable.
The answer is 11,54
